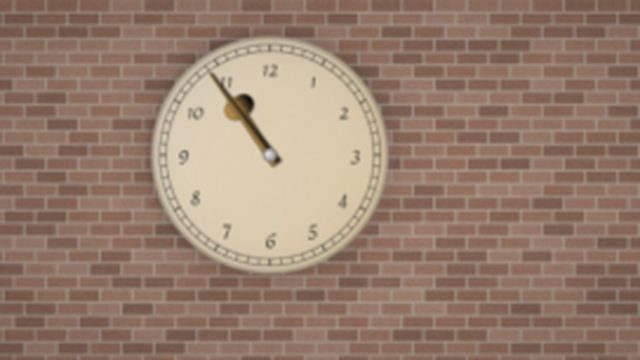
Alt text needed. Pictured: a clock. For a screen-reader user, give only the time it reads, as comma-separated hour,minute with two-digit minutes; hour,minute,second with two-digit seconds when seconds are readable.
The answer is 10,54
